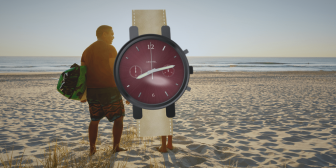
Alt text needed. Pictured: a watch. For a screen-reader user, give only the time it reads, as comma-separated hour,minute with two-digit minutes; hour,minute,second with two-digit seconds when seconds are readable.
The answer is 8,13
